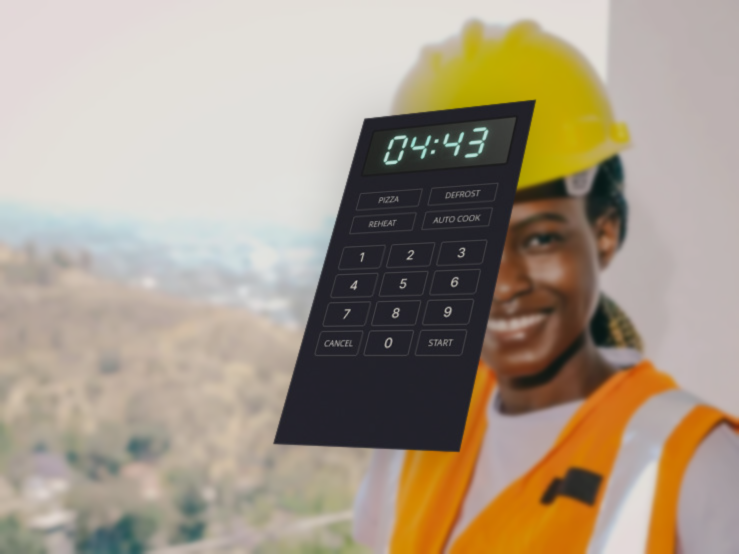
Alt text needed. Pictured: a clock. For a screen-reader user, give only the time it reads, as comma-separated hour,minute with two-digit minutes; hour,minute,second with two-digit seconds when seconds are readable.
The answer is 4,43
